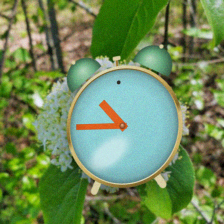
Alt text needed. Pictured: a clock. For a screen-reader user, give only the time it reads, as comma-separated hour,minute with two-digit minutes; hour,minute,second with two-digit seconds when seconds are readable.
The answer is 10,46
